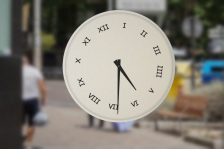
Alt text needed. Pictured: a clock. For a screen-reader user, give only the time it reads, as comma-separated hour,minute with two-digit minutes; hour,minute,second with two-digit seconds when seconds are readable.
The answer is 5,34
